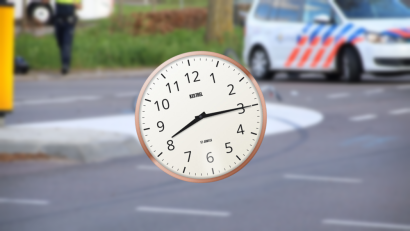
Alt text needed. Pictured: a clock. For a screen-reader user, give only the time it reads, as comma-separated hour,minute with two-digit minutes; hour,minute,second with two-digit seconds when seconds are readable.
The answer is 8,15
